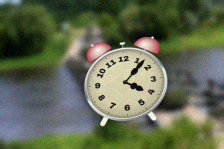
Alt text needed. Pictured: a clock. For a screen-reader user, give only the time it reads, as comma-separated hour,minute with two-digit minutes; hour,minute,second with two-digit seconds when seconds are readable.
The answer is 4,07
